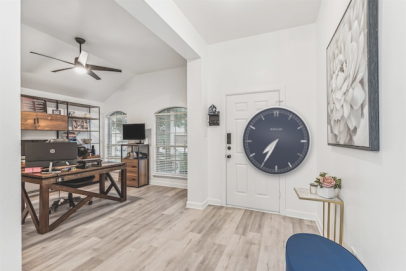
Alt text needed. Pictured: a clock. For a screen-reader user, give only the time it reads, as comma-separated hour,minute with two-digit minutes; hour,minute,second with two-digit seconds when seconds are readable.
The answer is 7,35
